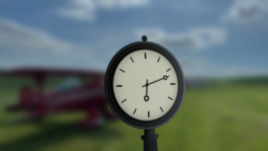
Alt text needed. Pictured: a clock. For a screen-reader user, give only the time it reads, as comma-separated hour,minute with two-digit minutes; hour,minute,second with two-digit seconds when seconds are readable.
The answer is 6,12
